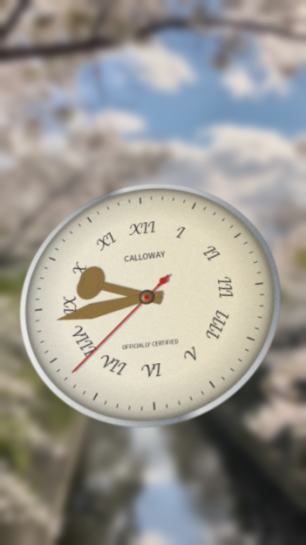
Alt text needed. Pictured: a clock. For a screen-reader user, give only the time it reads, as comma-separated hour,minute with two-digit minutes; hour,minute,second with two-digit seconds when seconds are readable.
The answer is 9,43,38
